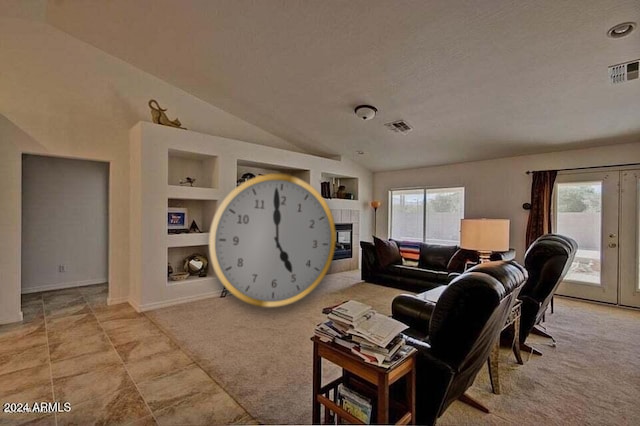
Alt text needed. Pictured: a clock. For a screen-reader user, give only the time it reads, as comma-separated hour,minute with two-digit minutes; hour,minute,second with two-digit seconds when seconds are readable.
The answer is 4,59
